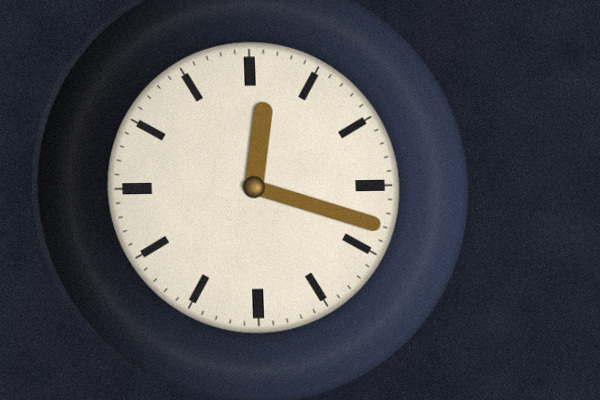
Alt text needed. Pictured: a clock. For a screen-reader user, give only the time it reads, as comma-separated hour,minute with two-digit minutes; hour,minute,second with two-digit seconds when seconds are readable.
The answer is 12,18
